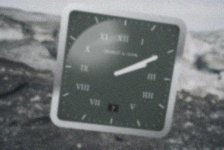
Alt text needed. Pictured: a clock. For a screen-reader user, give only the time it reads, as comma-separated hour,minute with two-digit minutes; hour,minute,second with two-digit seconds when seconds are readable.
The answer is 2,10
